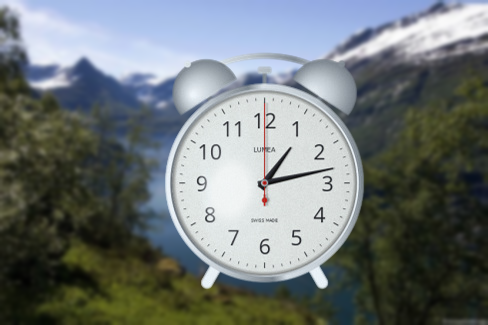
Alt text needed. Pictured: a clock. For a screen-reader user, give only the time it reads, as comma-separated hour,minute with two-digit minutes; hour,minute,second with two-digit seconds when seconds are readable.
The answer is 1,13,00
